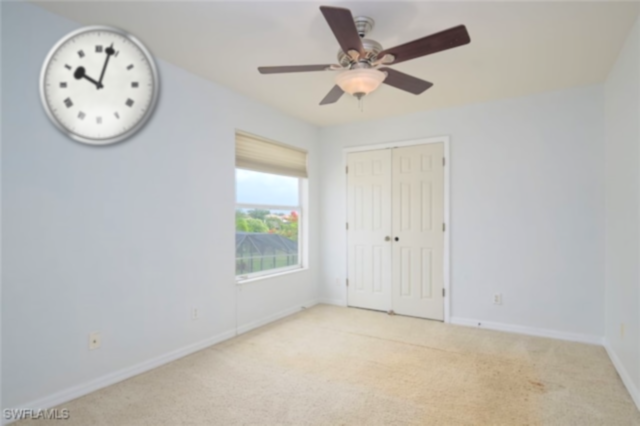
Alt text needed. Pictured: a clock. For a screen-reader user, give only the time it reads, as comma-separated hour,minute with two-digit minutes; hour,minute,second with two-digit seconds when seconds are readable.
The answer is 10,03
